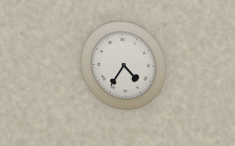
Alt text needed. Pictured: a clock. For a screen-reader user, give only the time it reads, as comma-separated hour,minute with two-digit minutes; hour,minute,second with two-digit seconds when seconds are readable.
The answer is 4,36
